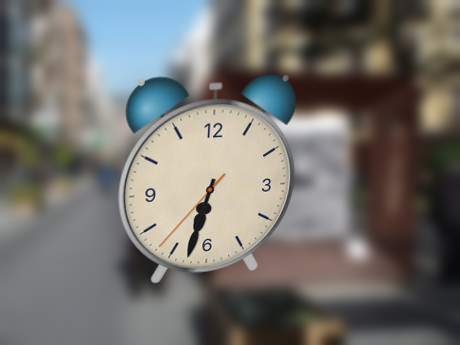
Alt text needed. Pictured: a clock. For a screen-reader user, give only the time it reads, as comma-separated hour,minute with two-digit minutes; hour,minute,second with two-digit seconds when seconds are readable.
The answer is 6,32,37
